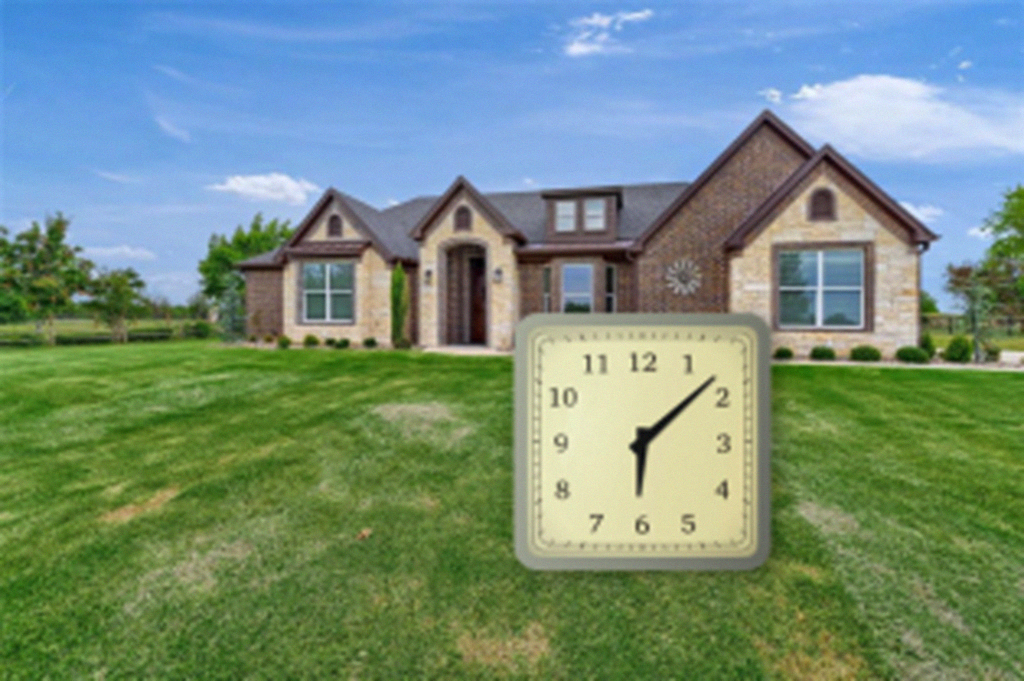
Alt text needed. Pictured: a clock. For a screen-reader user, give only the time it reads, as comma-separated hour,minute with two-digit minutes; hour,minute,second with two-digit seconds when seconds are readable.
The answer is 6,08
